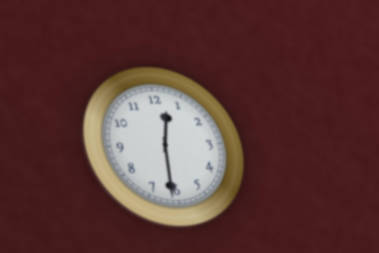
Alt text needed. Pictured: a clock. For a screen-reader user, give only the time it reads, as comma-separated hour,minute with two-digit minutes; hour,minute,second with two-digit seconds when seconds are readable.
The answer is 12,31
